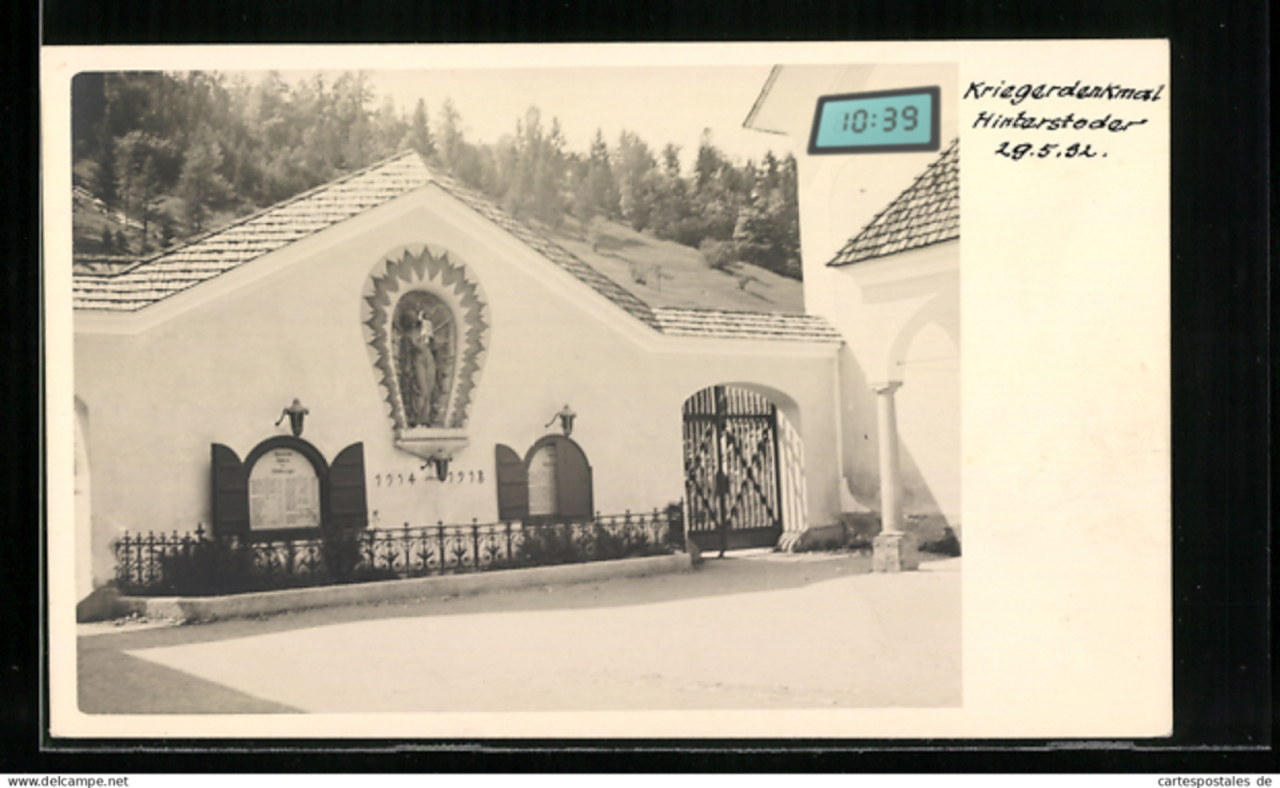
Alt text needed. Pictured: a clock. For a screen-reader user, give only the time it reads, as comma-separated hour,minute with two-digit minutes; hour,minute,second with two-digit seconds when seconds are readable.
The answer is 10,39
